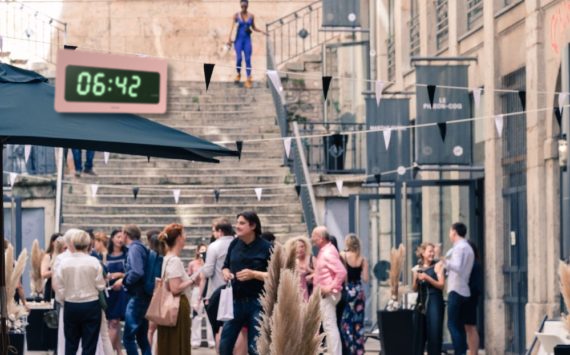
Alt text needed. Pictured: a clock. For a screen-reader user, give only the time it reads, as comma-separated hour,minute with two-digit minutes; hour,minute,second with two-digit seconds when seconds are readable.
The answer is 6,42
